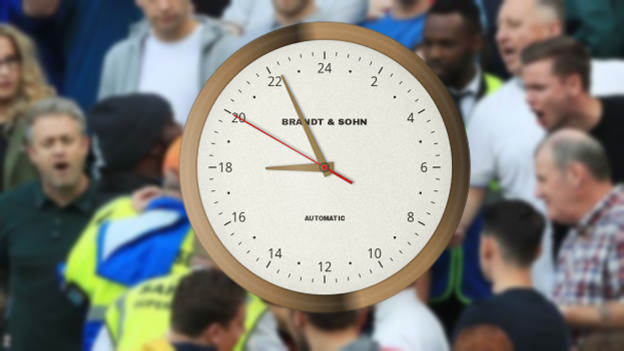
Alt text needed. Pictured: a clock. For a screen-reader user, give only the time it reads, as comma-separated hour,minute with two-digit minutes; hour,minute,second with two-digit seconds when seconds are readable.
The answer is 17,55,50
